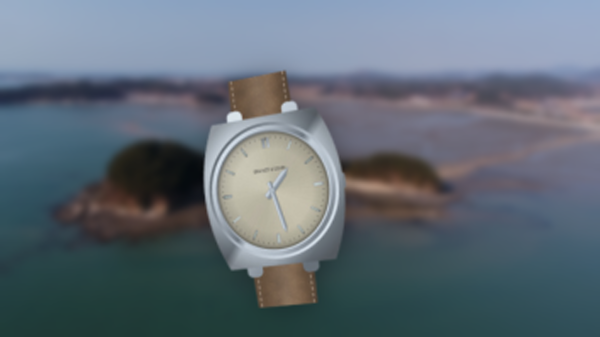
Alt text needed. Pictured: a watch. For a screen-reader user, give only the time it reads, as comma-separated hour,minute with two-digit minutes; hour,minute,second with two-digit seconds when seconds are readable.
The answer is 1,28
